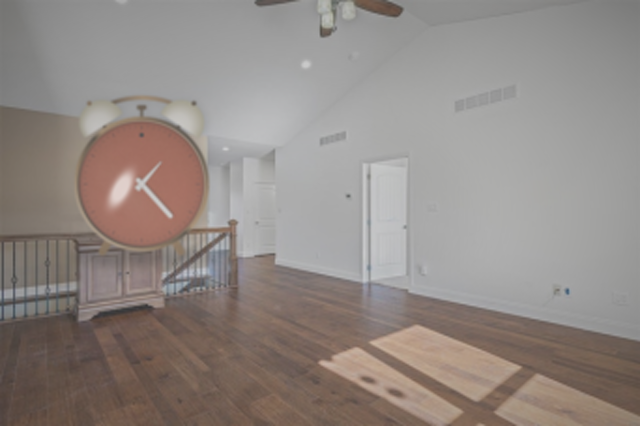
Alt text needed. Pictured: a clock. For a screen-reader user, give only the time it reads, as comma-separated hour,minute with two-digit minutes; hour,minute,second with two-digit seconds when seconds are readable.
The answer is 1,23
